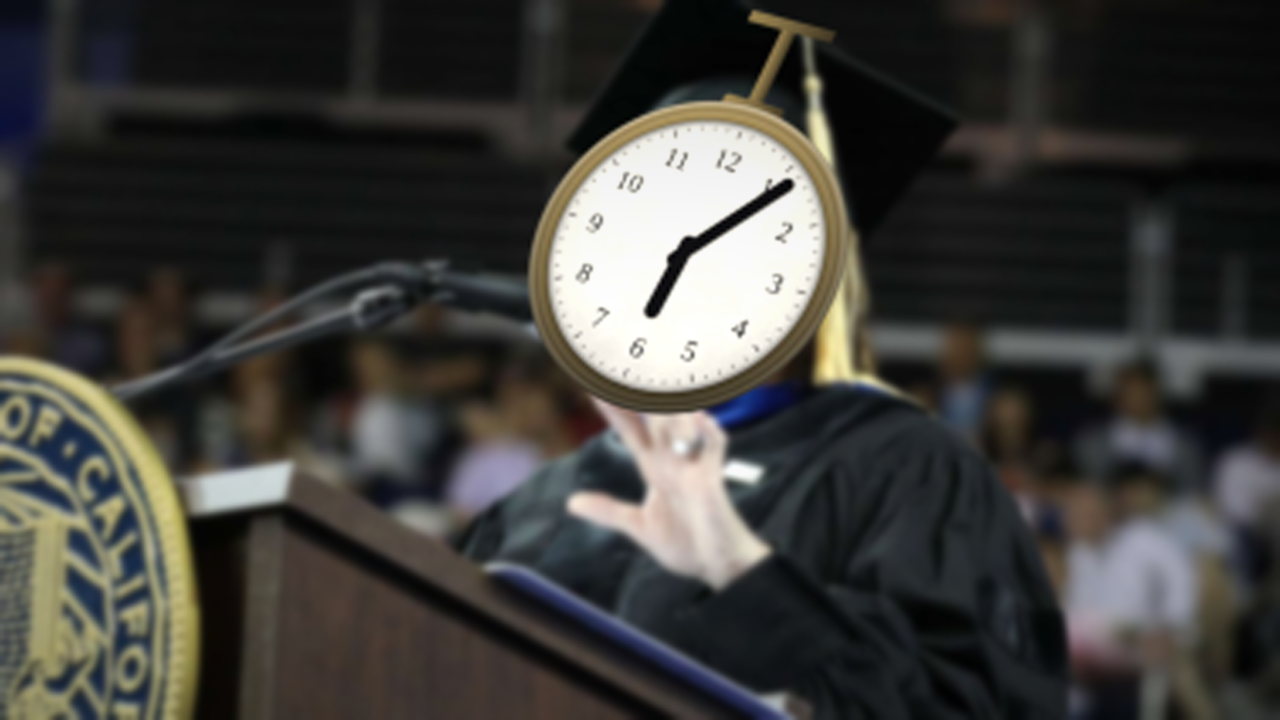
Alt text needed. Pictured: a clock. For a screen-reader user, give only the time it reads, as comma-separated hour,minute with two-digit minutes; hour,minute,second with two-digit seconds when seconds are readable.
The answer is 6,06
